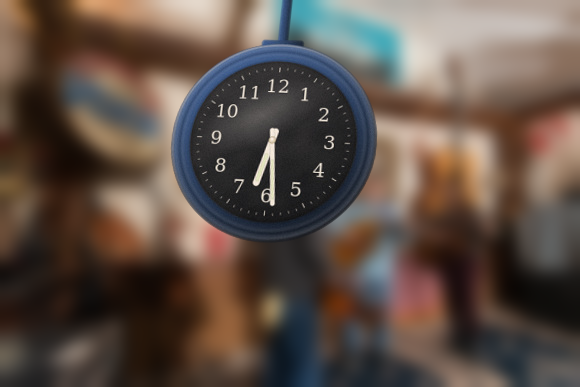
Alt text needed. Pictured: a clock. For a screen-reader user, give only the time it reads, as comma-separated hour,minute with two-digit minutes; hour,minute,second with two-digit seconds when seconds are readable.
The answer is 6,29
